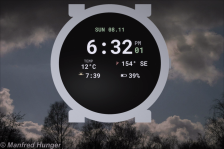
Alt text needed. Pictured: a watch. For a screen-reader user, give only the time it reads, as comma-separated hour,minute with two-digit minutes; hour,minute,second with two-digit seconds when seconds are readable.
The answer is 6,32,01
